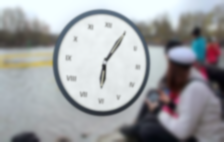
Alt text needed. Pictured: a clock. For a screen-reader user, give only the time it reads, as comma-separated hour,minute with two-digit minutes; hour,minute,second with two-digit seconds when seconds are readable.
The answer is 6,05
